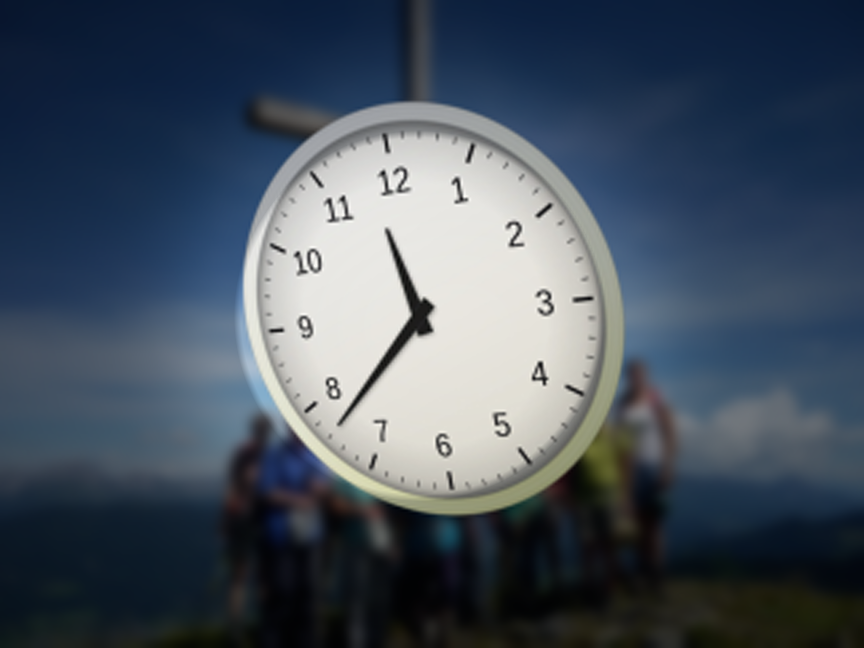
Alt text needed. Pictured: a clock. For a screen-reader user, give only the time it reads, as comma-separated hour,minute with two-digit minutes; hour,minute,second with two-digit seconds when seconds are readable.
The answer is 11,38
